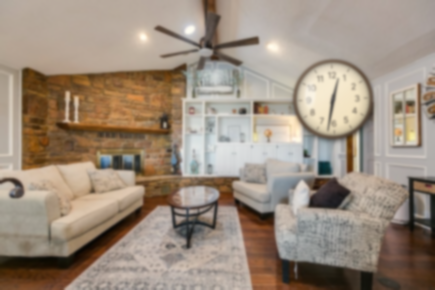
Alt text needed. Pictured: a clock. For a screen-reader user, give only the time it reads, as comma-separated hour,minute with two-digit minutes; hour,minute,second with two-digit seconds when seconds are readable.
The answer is 12,32
